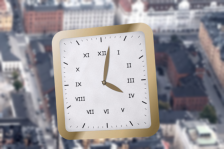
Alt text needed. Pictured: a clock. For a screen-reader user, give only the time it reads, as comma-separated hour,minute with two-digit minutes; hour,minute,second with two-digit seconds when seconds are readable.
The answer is 4,02
